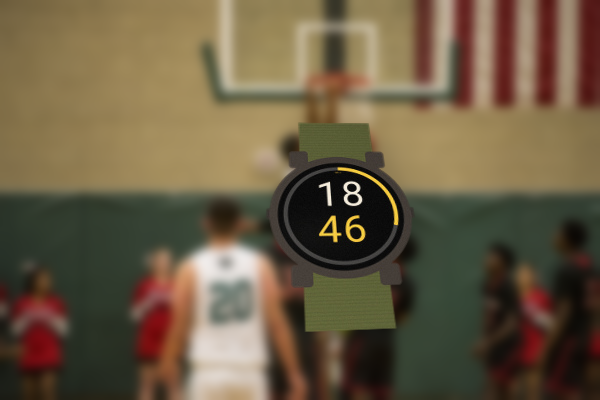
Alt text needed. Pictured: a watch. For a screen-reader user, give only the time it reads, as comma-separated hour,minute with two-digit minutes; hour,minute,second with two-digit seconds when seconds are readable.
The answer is 18,46
